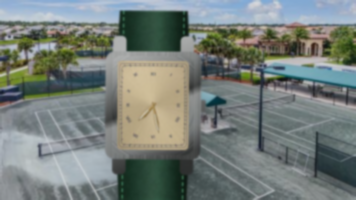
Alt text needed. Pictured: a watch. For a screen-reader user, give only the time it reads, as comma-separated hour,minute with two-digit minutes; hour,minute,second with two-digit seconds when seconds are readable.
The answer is 7,28
